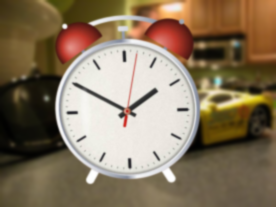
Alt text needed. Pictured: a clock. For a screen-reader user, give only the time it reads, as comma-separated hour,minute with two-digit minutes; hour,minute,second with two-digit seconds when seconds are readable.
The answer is 1,50,02
